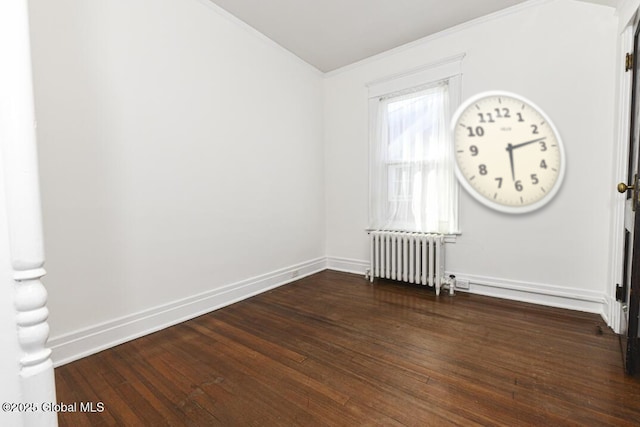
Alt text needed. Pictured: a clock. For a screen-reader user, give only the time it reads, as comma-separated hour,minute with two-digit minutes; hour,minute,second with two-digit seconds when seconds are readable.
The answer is 6,13
